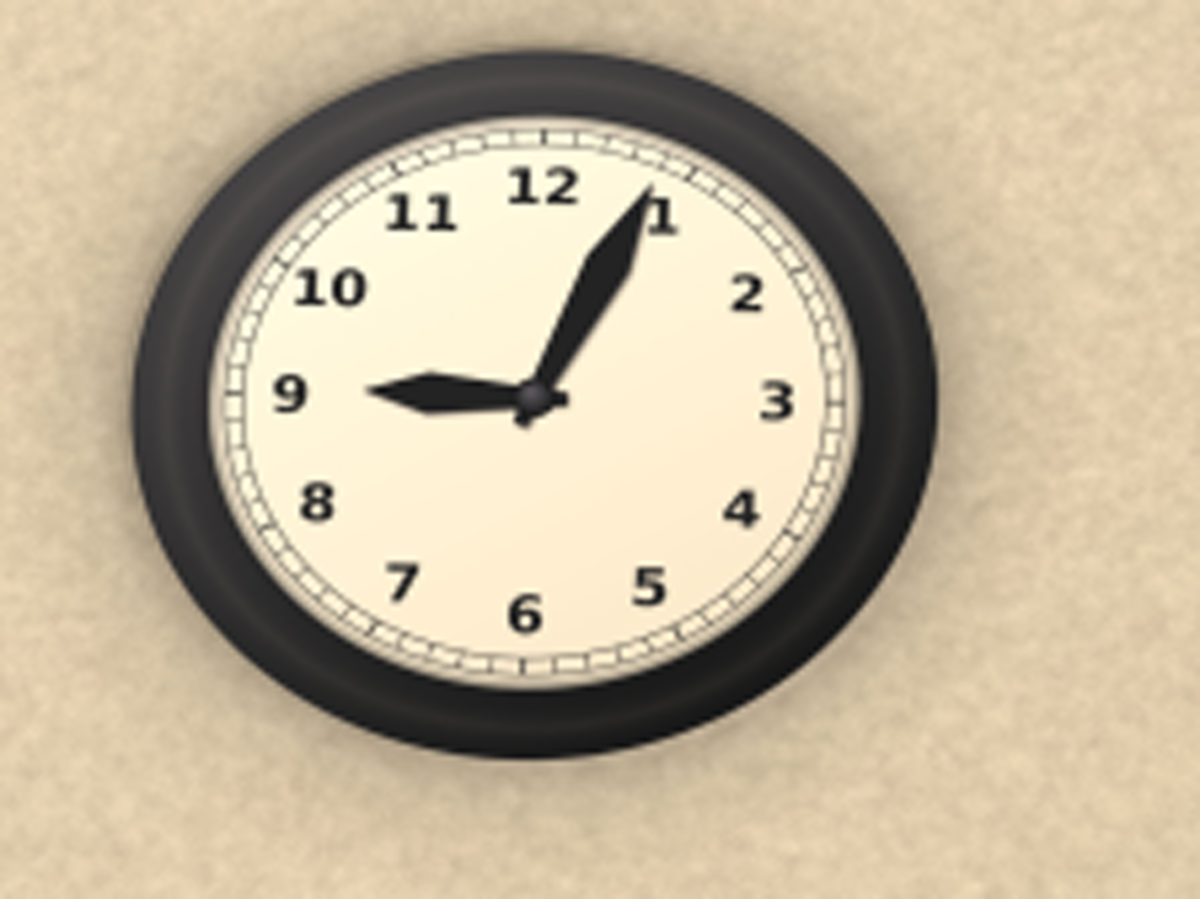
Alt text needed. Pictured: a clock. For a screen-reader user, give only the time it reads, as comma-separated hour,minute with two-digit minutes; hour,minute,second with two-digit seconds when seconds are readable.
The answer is 9,04
